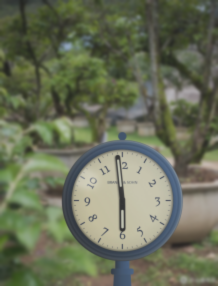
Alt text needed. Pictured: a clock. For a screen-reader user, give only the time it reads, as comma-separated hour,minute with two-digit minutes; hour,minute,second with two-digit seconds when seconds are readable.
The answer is 5,59
